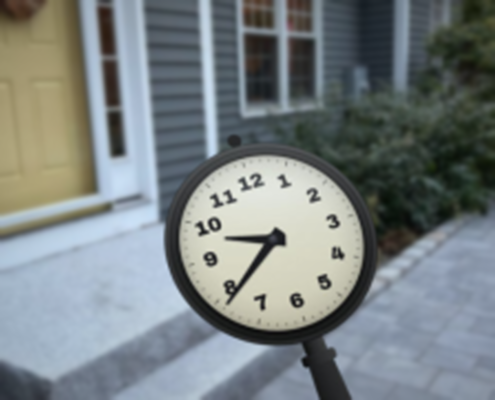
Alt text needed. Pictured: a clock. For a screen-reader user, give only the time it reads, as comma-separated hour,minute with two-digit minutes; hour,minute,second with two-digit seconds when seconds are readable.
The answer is 9,39
